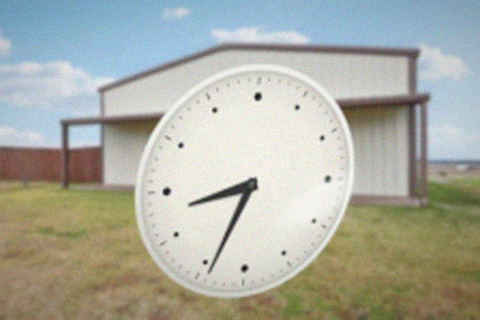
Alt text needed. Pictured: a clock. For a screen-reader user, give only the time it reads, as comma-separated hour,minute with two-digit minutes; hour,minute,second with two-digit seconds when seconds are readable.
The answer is 8,34
